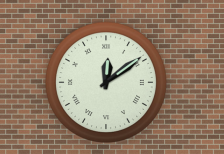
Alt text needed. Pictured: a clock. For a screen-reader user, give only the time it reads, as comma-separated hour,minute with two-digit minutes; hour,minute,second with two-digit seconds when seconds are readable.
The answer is 12,09
